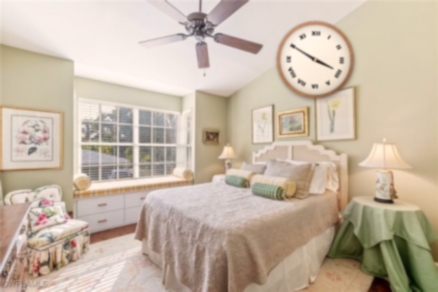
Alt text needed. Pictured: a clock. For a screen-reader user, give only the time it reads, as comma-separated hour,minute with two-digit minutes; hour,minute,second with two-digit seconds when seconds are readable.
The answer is 3,50
